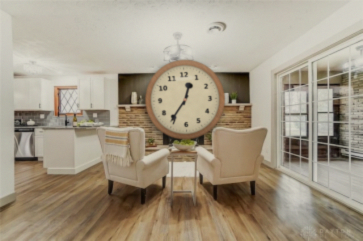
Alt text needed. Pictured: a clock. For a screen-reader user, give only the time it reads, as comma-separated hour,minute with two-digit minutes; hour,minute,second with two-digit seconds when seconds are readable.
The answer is 12,36
